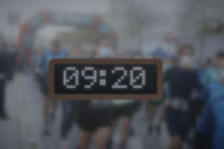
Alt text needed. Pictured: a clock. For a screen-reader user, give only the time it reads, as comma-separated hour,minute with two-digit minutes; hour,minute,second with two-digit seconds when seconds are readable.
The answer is 9,20
